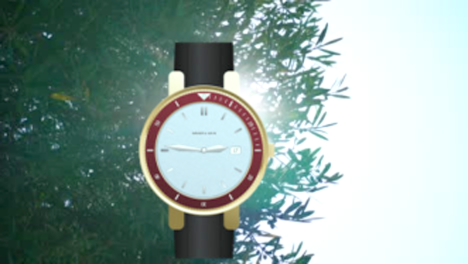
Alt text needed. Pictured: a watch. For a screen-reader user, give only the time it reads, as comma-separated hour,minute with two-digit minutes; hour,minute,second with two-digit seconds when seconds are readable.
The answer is 2,46
